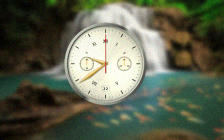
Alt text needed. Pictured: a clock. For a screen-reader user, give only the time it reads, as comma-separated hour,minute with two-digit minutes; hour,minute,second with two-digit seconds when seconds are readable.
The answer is 9,39
